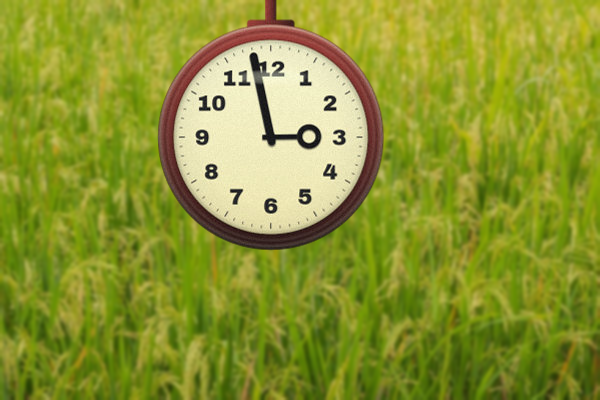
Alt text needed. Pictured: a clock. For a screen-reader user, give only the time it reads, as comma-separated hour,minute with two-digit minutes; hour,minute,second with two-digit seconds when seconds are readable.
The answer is 2,58
